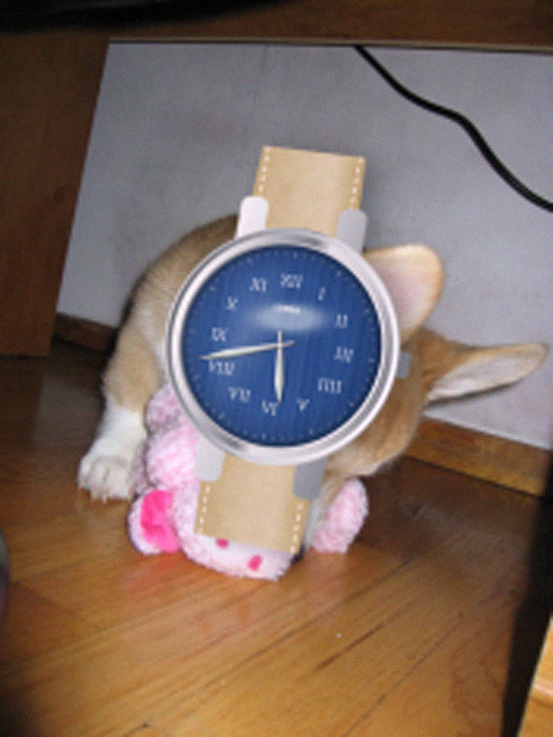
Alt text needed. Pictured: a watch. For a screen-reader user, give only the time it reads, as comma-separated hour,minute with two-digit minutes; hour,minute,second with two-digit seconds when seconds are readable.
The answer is 5,42
